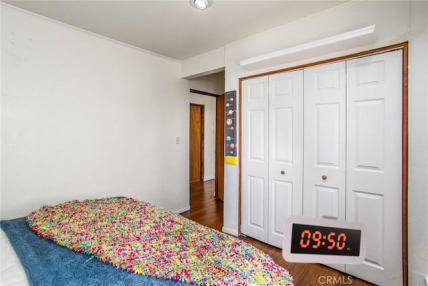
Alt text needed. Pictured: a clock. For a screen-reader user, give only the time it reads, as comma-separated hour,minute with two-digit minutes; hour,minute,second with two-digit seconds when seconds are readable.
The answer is 9,50
